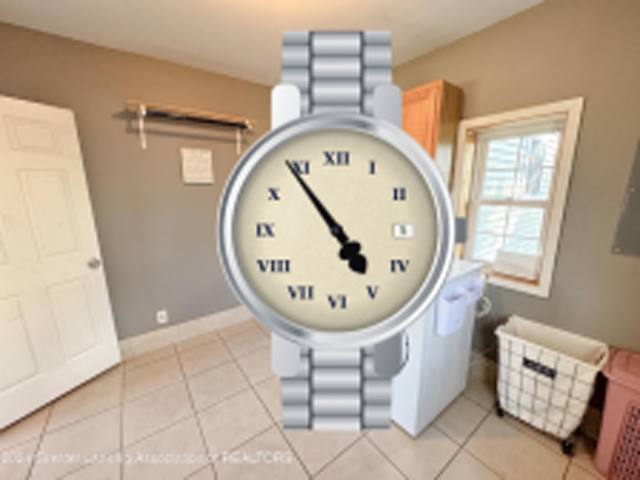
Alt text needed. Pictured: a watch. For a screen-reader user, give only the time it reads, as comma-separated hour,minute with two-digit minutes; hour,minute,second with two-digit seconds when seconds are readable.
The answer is 4,54
